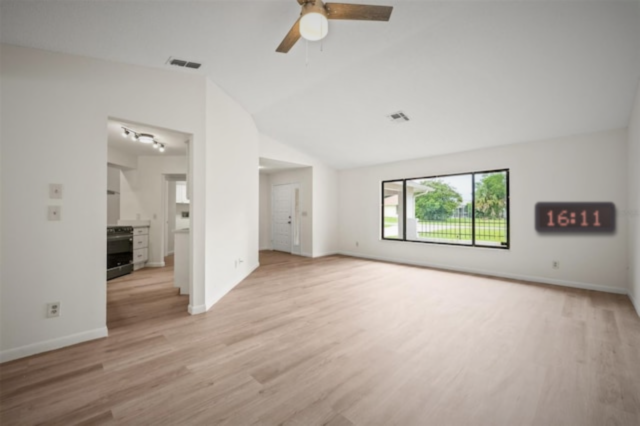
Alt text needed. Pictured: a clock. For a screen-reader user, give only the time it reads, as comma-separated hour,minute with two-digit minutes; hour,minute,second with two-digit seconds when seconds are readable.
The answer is 16,11
